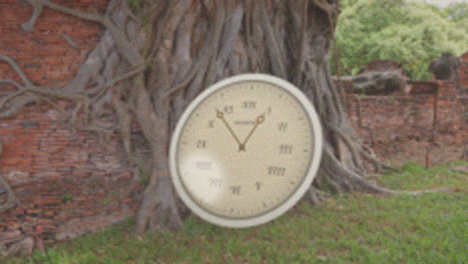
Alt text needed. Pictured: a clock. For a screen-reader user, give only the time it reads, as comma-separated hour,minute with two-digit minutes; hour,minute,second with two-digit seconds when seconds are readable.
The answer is 12,53
